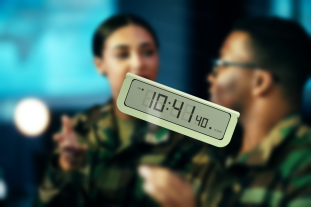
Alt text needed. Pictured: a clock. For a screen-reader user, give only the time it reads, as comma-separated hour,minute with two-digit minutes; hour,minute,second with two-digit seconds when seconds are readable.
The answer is 10,41,40
